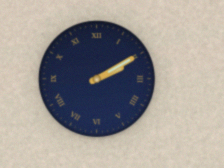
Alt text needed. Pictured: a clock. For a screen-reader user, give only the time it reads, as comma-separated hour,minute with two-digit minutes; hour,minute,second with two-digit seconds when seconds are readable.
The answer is 2,10
